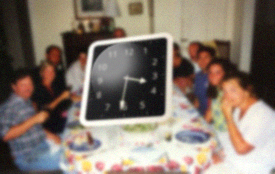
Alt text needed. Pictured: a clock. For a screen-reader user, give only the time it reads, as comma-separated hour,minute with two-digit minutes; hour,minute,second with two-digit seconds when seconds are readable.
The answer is 3,31
